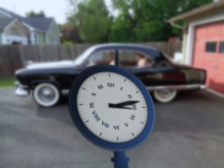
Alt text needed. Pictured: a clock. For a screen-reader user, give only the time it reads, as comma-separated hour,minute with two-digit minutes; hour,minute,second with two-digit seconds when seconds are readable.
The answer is 3,13
